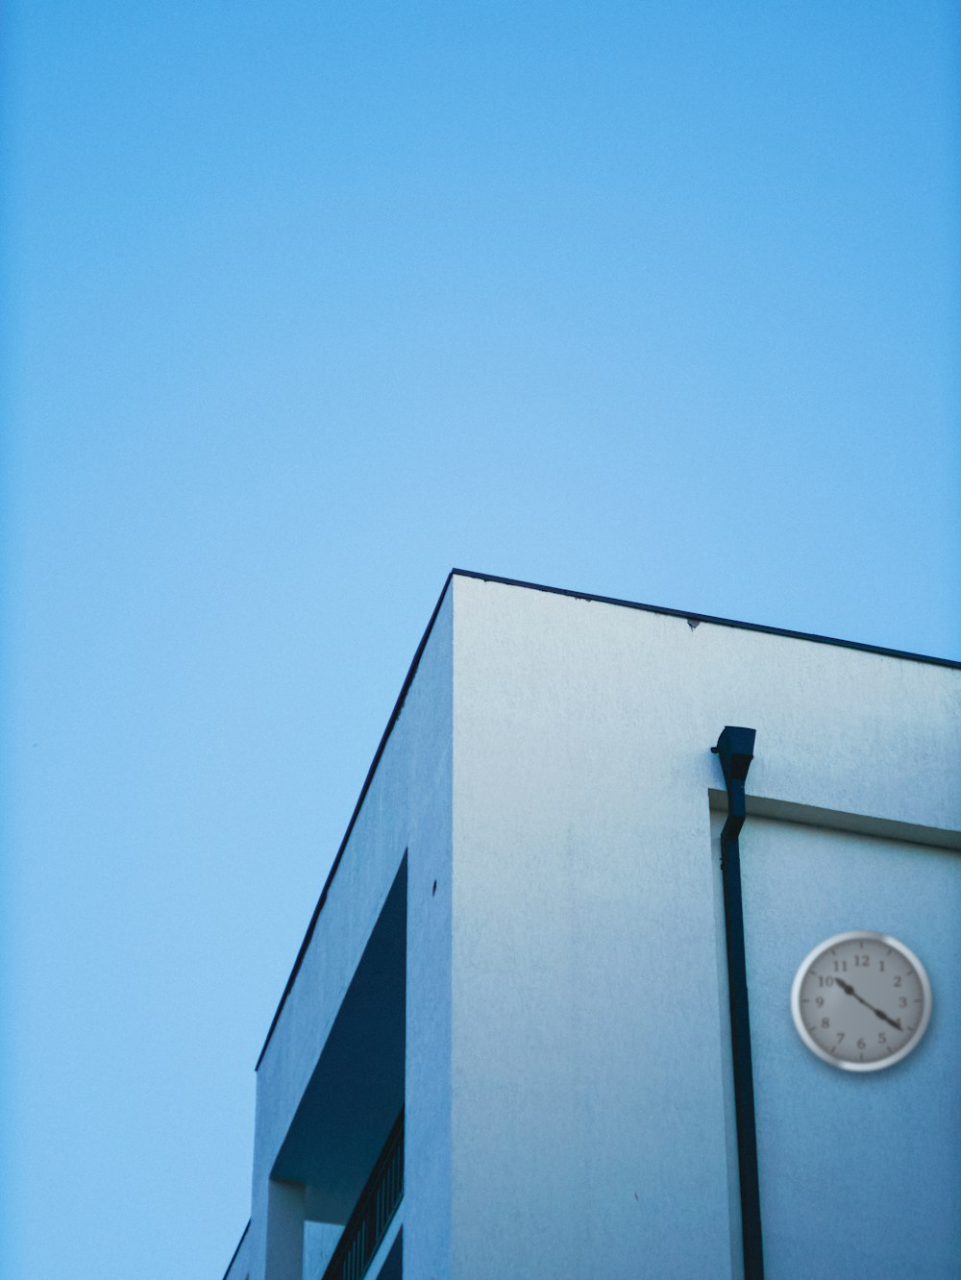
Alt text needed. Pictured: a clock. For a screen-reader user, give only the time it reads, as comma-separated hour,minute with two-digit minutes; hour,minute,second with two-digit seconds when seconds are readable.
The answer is 10,21
